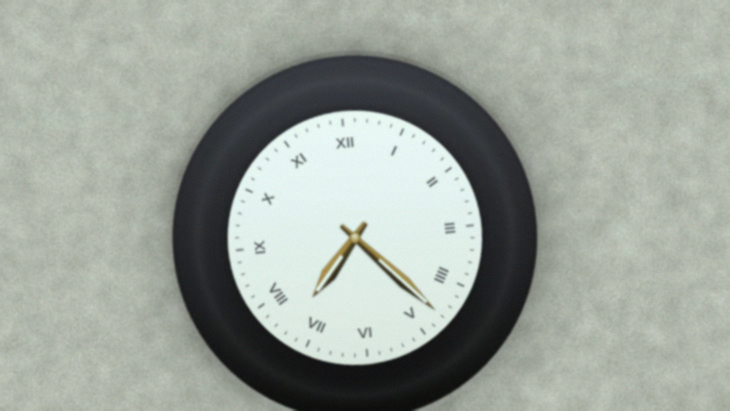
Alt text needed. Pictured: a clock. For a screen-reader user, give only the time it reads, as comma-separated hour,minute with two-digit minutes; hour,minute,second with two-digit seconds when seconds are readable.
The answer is 7,23
